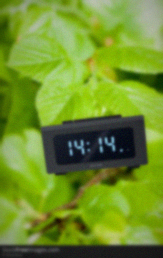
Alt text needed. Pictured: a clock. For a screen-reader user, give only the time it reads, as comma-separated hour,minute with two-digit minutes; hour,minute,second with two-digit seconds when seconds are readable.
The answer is 14,14
